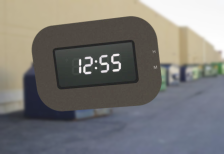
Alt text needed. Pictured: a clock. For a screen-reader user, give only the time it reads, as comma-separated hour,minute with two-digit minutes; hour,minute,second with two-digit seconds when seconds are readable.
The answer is 12,55
